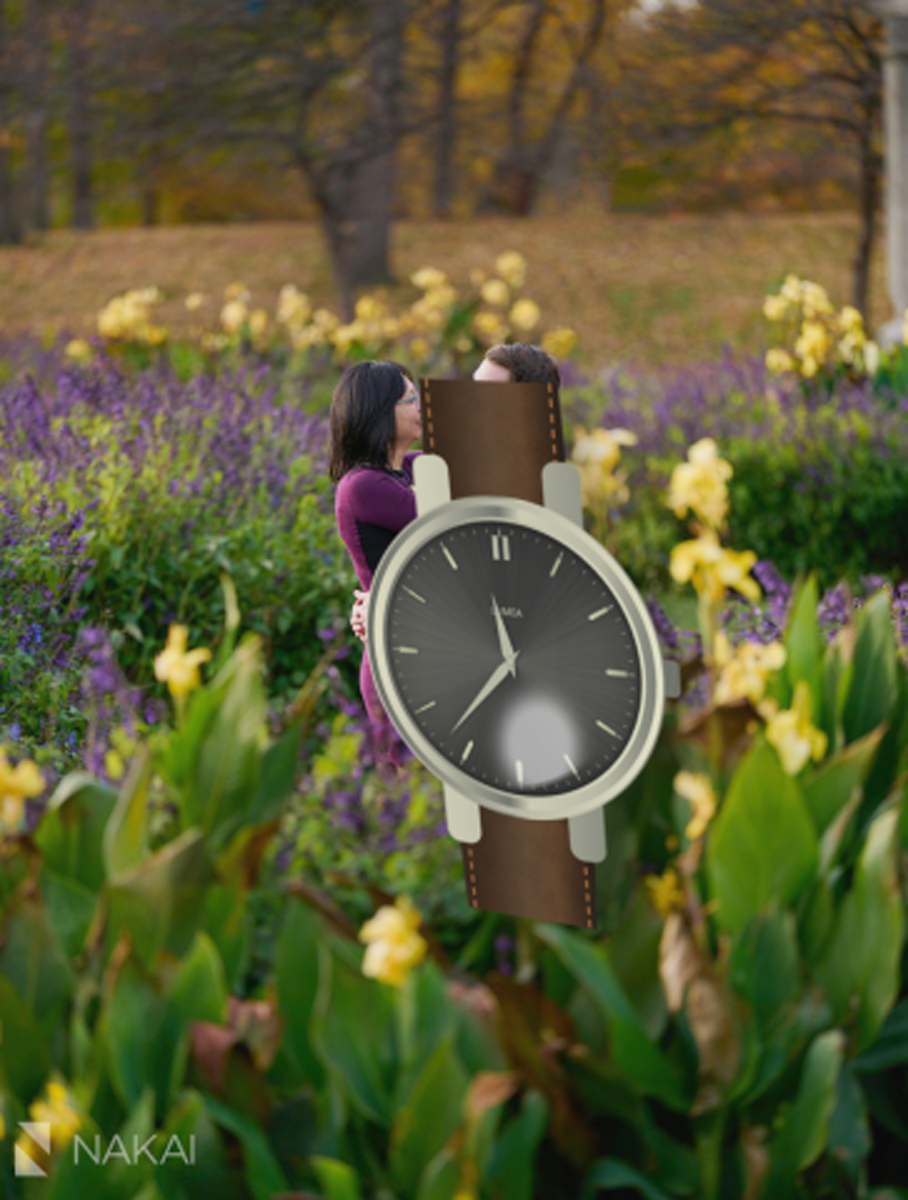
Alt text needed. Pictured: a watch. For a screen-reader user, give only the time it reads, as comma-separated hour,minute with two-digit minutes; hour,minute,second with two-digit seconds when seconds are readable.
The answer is 11,37
